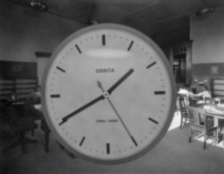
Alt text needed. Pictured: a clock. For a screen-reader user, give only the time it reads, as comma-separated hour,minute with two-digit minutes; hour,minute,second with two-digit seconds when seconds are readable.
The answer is 1,40,25
